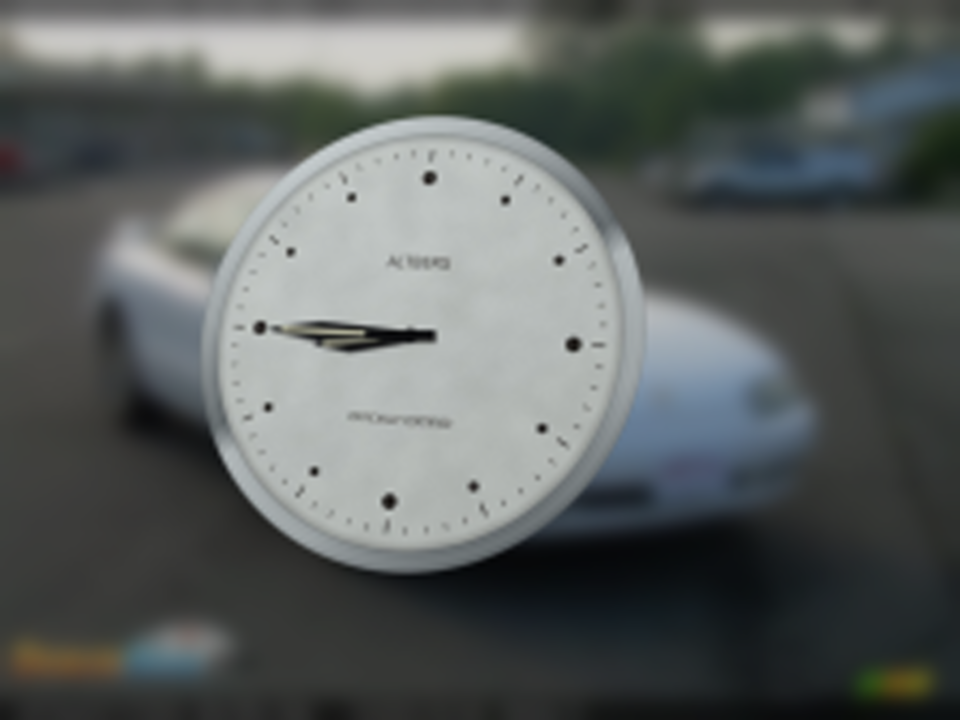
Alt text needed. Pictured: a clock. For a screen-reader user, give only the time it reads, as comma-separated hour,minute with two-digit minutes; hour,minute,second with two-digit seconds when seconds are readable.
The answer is 8,45
